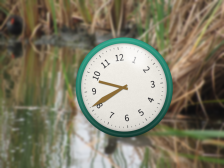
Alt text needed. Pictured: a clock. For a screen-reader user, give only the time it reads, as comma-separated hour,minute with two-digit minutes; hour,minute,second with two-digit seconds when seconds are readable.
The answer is 9,41
